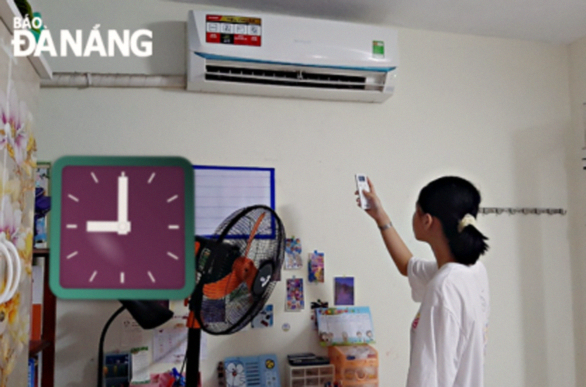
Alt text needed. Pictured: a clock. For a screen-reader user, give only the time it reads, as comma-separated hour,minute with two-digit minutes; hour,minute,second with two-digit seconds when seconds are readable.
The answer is 9,00
